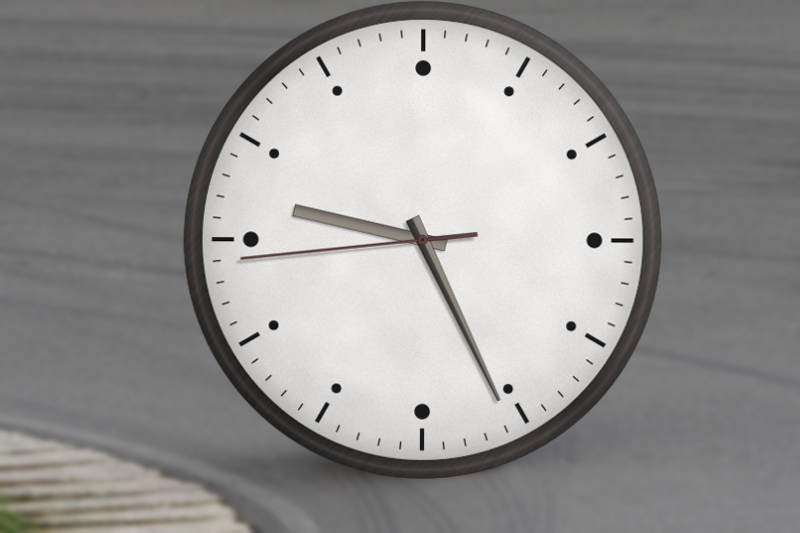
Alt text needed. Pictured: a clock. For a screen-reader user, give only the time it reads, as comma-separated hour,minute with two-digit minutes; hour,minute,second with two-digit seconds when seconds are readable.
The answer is 9,25,44
